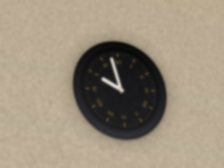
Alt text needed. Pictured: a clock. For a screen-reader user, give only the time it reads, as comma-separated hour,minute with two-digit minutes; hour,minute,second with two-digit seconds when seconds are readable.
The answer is 9,58
